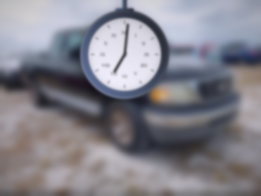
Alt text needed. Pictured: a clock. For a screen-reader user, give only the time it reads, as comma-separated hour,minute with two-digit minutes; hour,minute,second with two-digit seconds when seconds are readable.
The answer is 7,01
